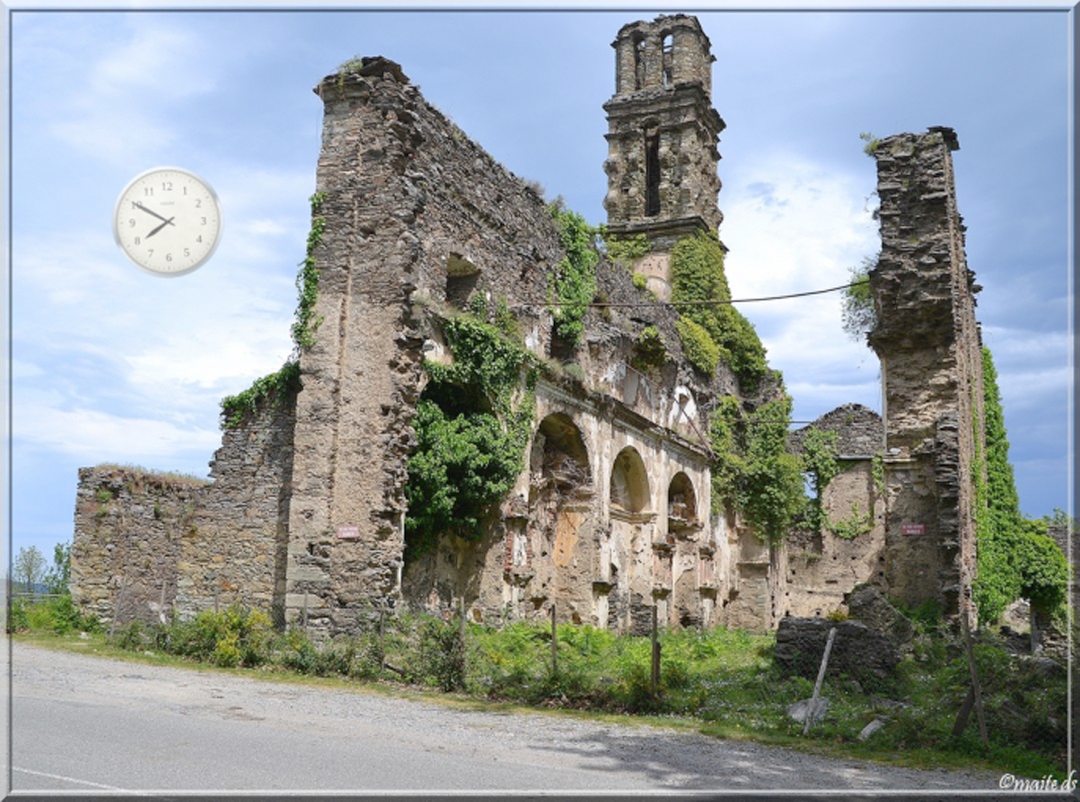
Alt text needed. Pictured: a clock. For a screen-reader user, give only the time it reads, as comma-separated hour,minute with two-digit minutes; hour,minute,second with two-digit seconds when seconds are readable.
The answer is 7,50
